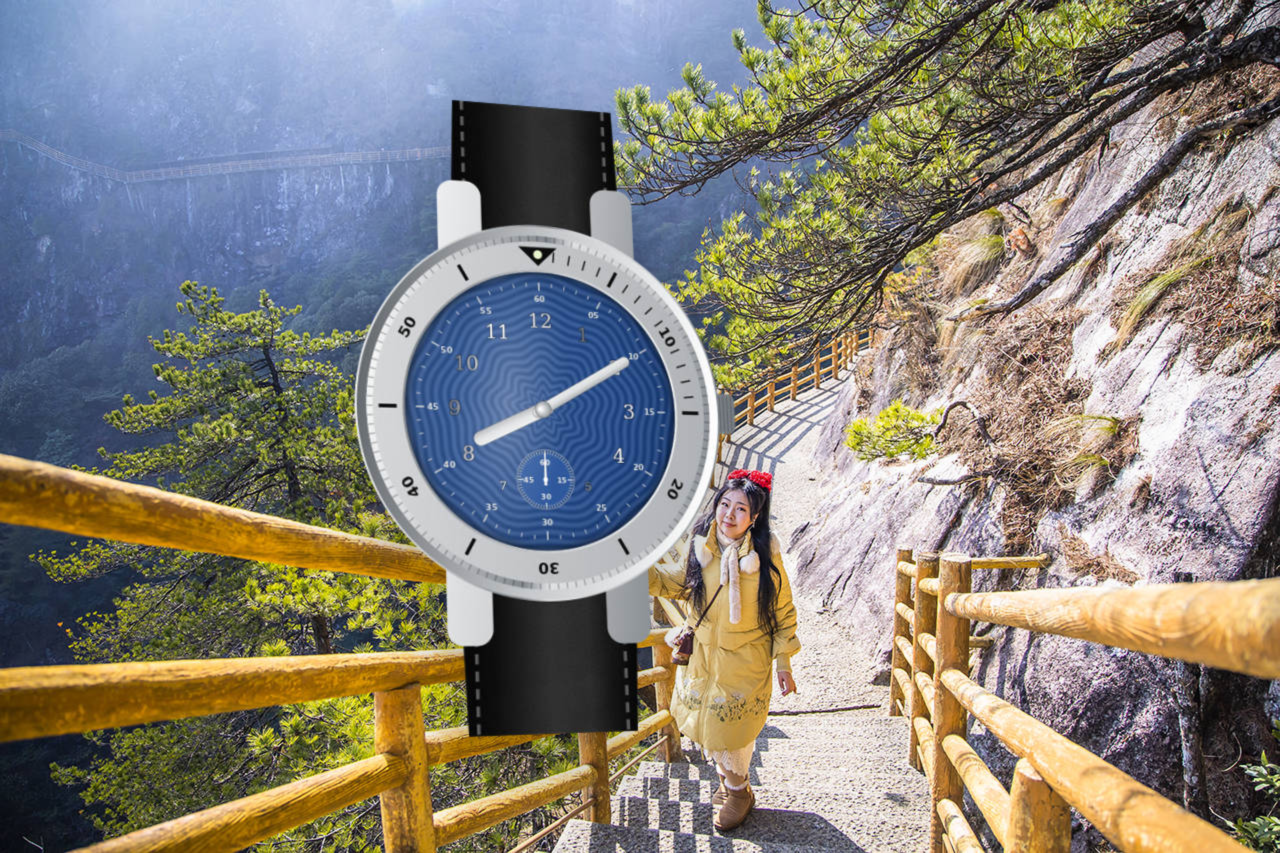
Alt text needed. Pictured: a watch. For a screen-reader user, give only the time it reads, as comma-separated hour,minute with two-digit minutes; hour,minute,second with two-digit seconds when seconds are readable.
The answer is 8,10
